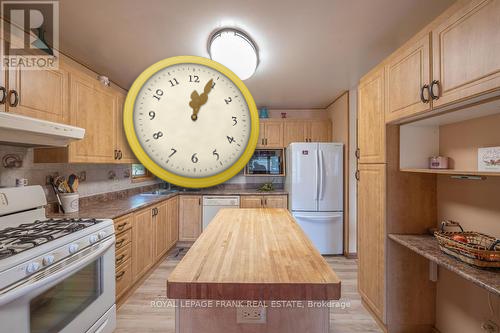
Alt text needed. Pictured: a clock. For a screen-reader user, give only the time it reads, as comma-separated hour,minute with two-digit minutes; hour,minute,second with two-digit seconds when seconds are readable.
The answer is 12,04
